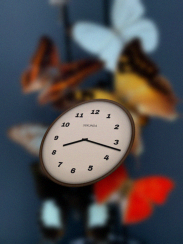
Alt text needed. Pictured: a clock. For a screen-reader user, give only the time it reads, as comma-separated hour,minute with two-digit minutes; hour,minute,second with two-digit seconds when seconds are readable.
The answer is 8,17
